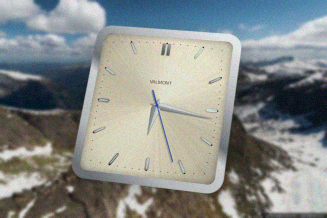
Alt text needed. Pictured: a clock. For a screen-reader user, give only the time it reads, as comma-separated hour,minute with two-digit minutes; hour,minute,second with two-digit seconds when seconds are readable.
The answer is 6,16,26
